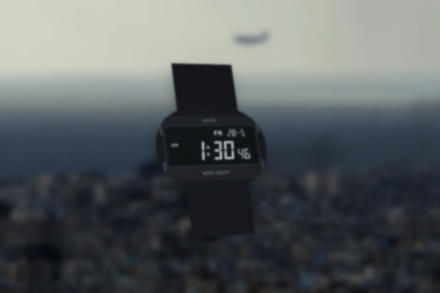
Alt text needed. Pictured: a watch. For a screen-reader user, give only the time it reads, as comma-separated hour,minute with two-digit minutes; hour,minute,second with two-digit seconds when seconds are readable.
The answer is 1,30
